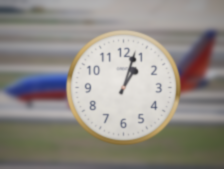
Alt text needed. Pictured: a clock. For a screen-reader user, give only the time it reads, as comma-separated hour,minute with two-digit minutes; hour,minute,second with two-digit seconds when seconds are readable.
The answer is 1,03
